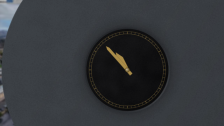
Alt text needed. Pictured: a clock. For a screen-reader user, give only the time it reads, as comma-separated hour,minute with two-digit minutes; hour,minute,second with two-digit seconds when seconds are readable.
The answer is 10,53
